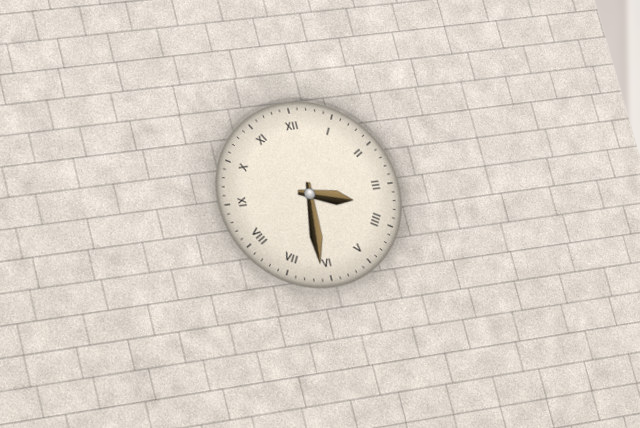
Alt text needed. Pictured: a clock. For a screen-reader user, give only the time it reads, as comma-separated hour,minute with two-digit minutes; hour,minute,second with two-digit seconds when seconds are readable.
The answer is 3,31
